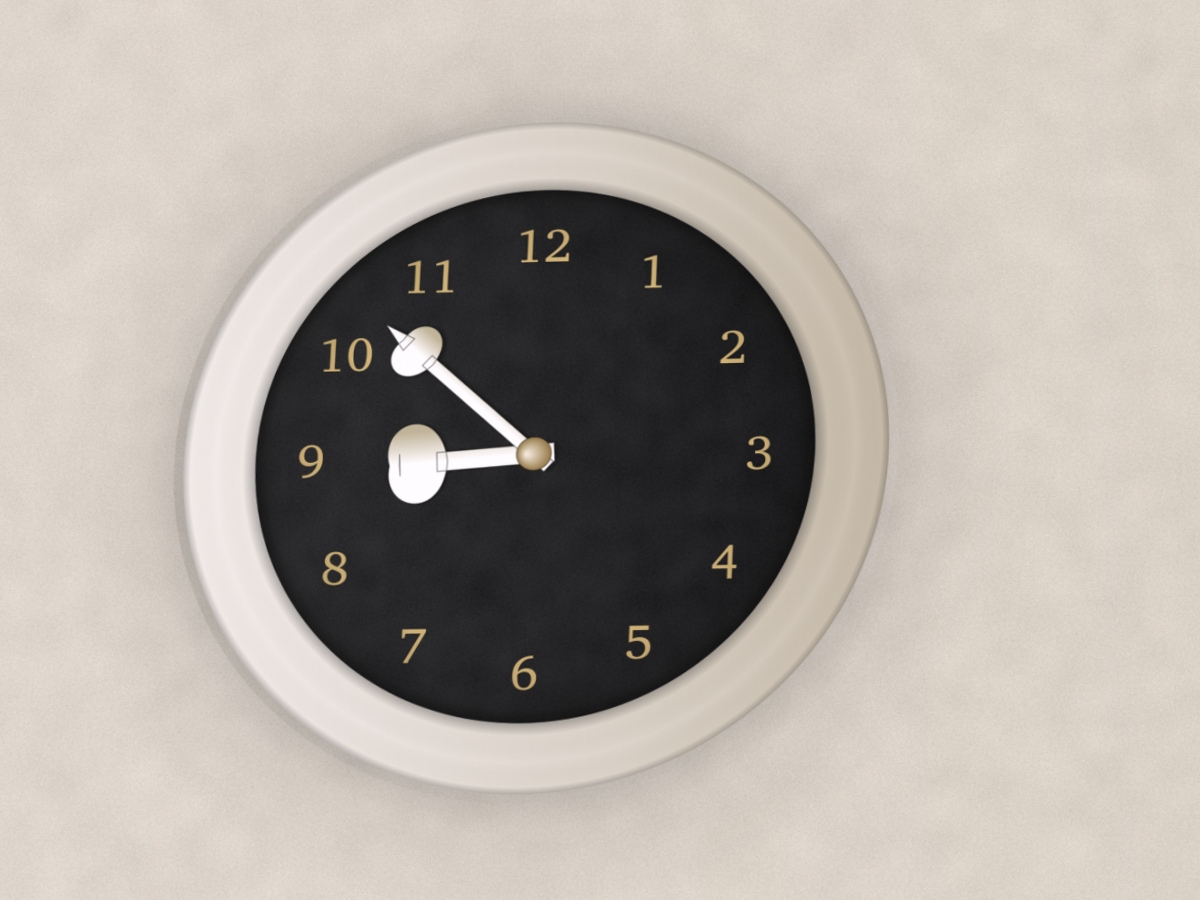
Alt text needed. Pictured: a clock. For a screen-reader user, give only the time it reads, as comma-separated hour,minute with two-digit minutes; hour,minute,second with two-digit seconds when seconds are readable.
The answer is 8,52
